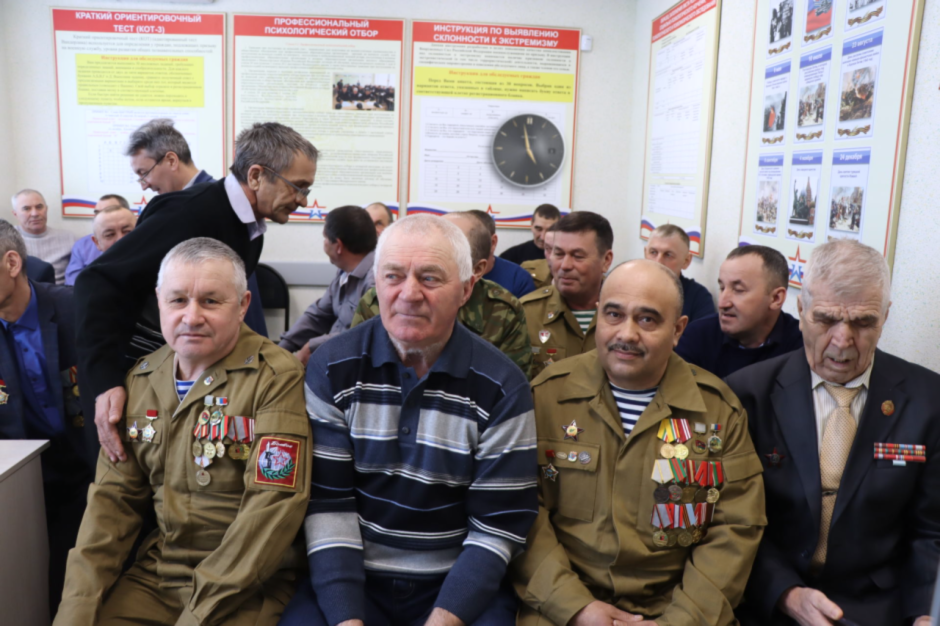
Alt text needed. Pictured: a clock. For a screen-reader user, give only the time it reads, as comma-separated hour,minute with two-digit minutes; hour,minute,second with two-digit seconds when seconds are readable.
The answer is 4,58
